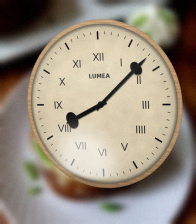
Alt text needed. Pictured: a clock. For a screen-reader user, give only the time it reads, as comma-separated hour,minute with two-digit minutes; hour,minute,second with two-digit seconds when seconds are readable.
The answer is 8,08
